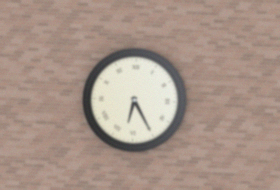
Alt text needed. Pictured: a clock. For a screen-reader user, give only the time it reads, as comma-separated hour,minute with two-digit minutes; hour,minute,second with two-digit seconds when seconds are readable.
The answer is 6,25
